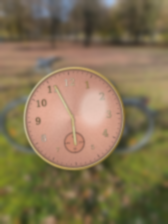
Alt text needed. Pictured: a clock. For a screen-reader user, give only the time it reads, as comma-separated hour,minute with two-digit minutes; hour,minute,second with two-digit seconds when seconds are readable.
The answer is 5,56
